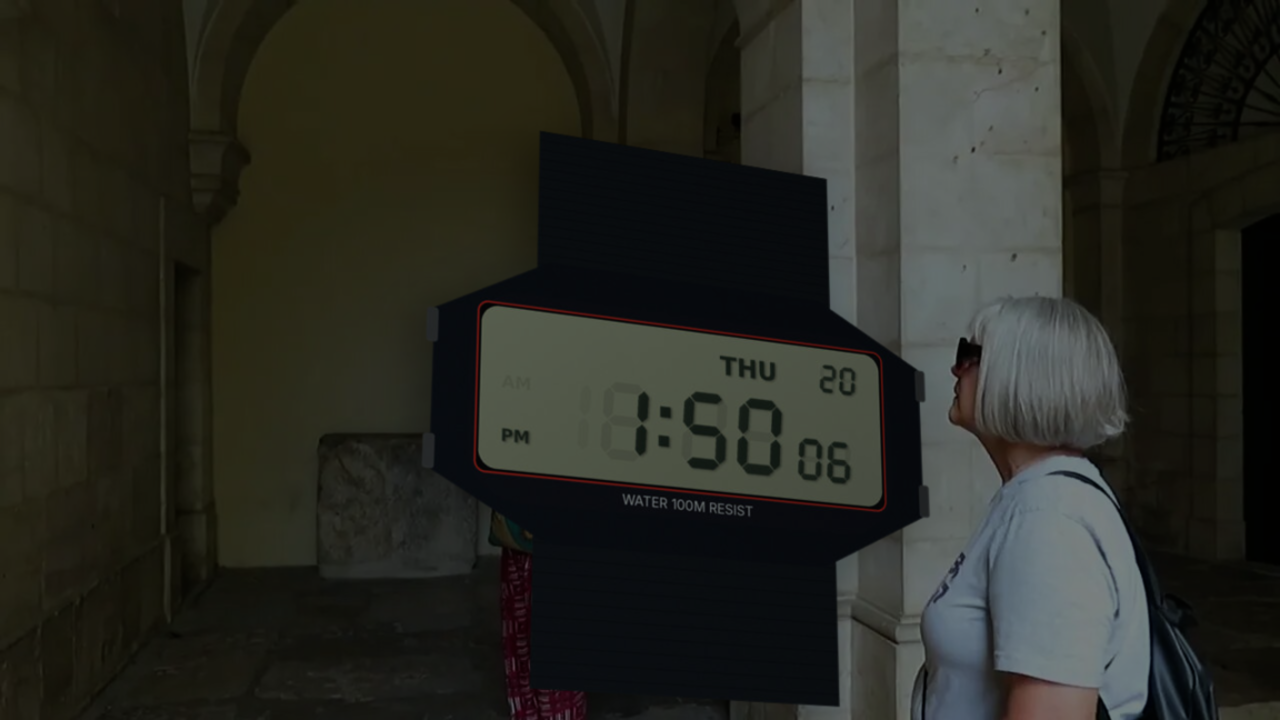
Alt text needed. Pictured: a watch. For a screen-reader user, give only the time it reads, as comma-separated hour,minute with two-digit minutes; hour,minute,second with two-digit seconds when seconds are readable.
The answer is 1,50,06
